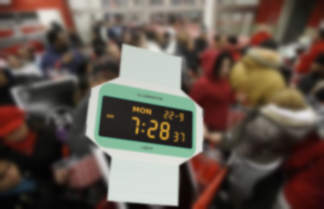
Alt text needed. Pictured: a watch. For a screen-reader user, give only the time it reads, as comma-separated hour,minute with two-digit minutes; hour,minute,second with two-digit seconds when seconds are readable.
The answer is 7,28
